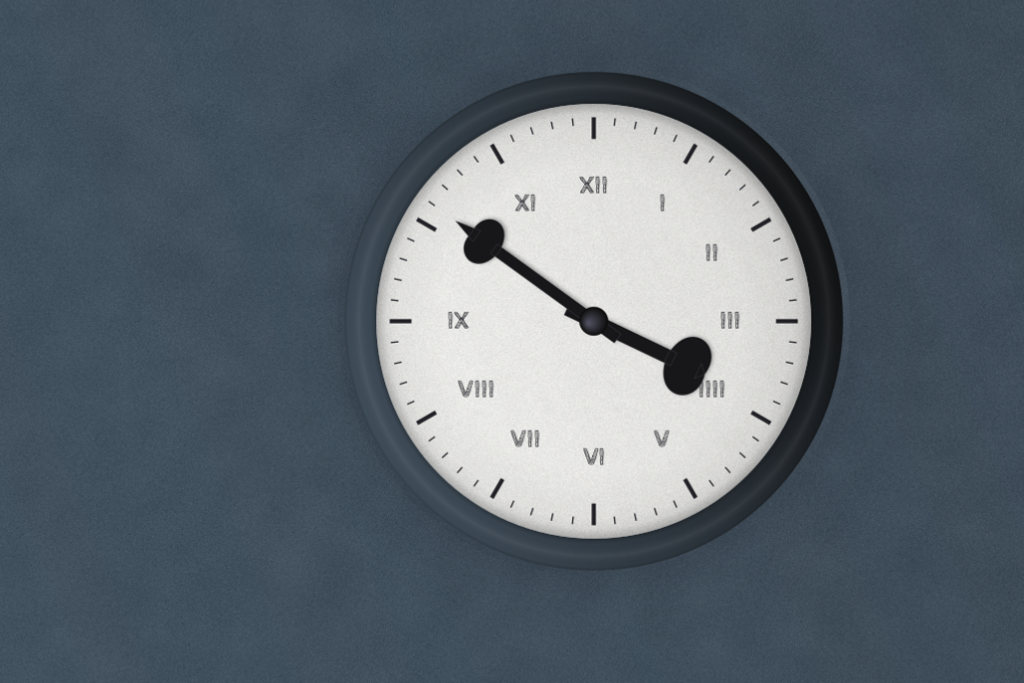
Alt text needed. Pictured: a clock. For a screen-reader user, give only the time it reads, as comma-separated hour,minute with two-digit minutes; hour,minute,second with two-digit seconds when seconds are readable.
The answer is 3,51
